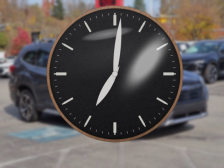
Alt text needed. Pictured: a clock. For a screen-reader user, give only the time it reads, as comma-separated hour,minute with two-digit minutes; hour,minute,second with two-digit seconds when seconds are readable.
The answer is 7,01
